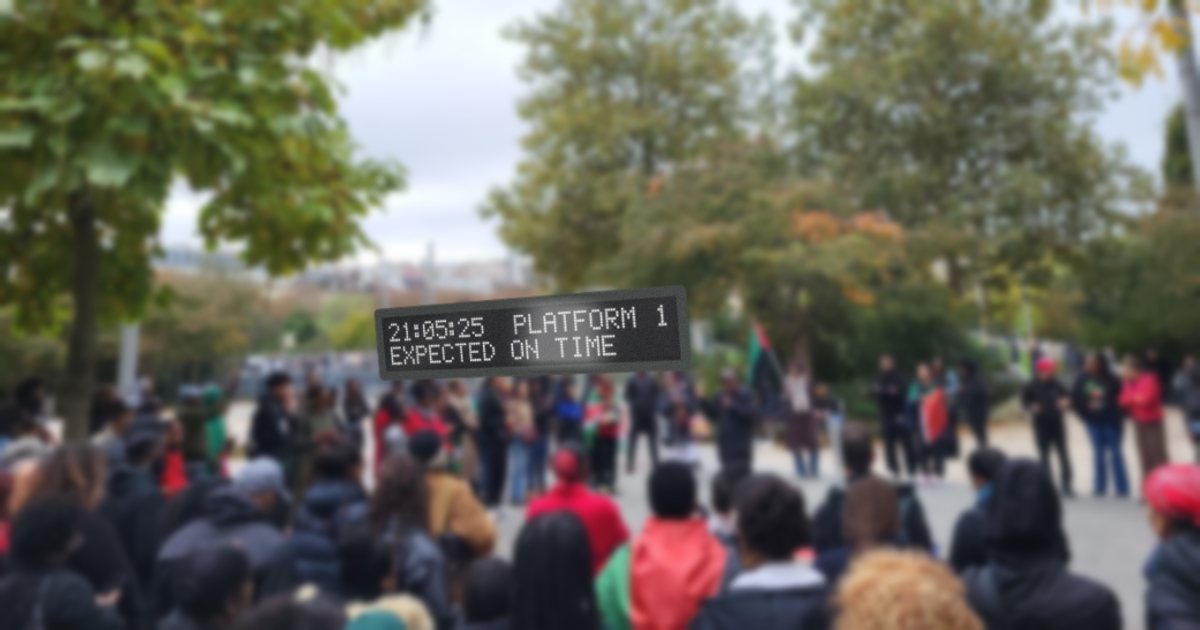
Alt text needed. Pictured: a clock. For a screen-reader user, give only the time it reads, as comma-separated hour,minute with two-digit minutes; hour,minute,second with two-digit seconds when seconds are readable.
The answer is 21,05,25
